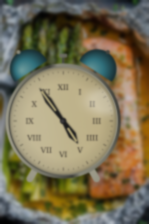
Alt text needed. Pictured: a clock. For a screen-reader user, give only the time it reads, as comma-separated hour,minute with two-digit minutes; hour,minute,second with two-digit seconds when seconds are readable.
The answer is 4,54
